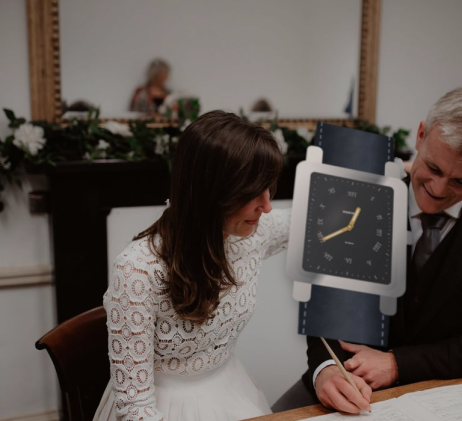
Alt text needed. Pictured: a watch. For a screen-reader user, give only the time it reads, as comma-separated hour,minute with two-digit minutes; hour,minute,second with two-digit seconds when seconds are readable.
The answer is 12,39
